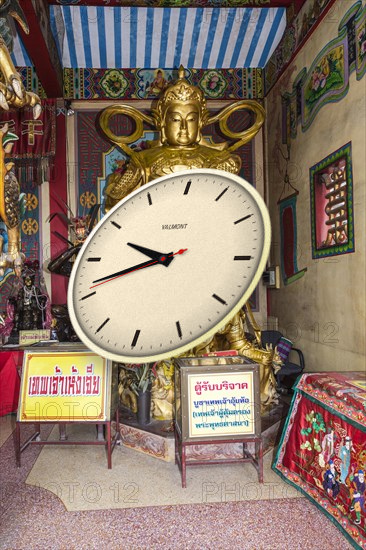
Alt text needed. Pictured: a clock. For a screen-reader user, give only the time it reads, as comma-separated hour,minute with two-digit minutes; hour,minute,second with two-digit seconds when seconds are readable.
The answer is 9,41,41
